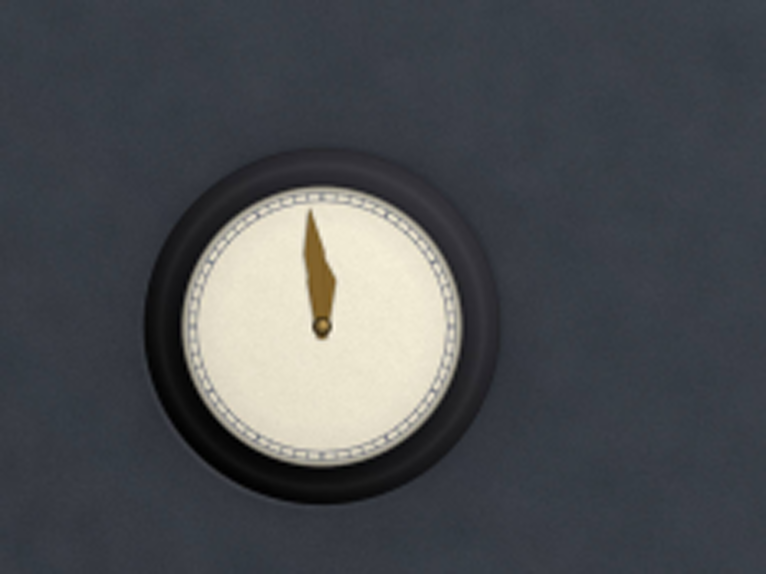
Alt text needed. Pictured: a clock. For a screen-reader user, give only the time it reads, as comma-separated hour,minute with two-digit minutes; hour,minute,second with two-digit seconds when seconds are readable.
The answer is 11,59
